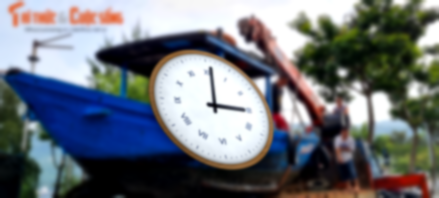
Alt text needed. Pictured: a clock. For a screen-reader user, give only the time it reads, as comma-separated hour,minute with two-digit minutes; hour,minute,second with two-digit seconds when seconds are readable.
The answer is 3,01
